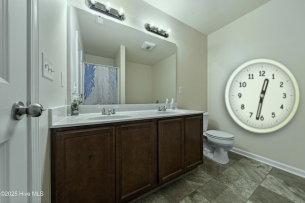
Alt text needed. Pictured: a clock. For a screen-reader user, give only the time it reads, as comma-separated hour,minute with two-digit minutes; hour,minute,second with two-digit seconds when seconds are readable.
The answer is 12,32
